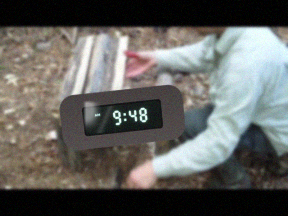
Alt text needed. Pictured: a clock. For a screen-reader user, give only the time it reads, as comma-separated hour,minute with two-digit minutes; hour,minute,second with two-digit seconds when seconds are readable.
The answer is 9,48
